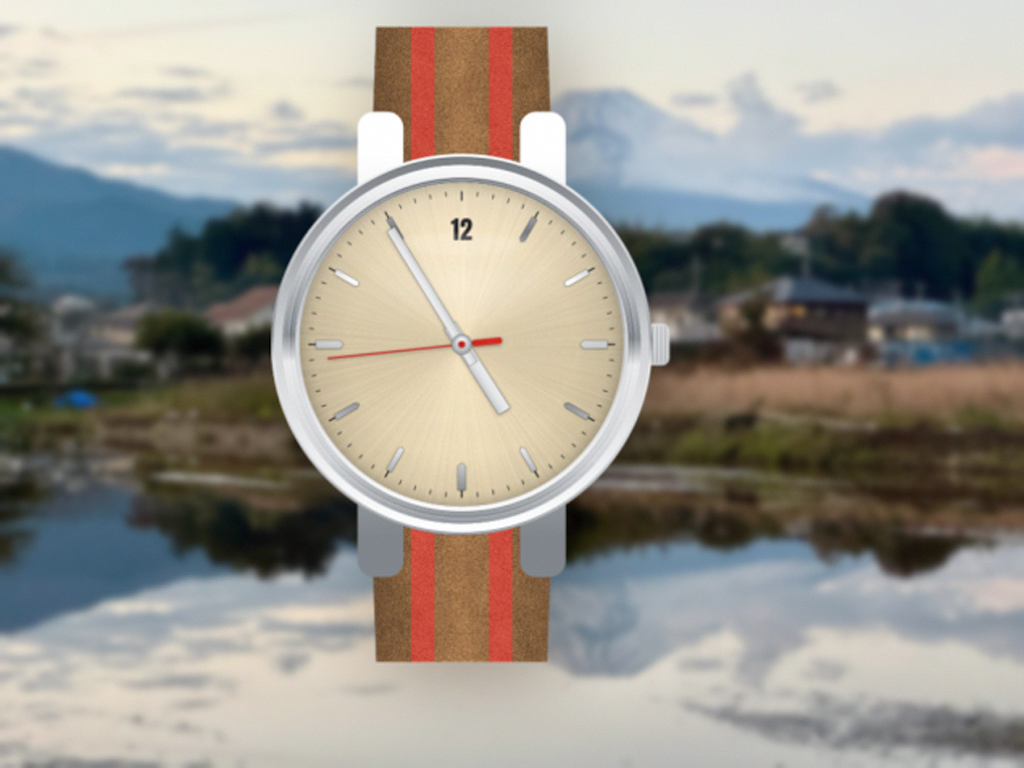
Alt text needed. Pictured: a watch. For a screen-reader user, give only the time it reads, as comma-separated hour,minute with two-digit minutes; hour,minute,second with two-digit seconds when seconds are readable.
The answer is 4,54,44
